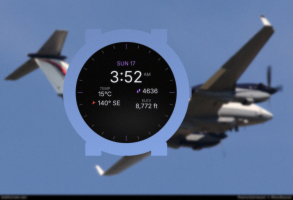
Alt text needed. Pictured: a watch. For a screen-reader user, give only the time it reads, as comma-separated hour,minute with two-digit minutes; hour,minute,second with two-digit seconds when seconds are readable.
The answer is 3,52
